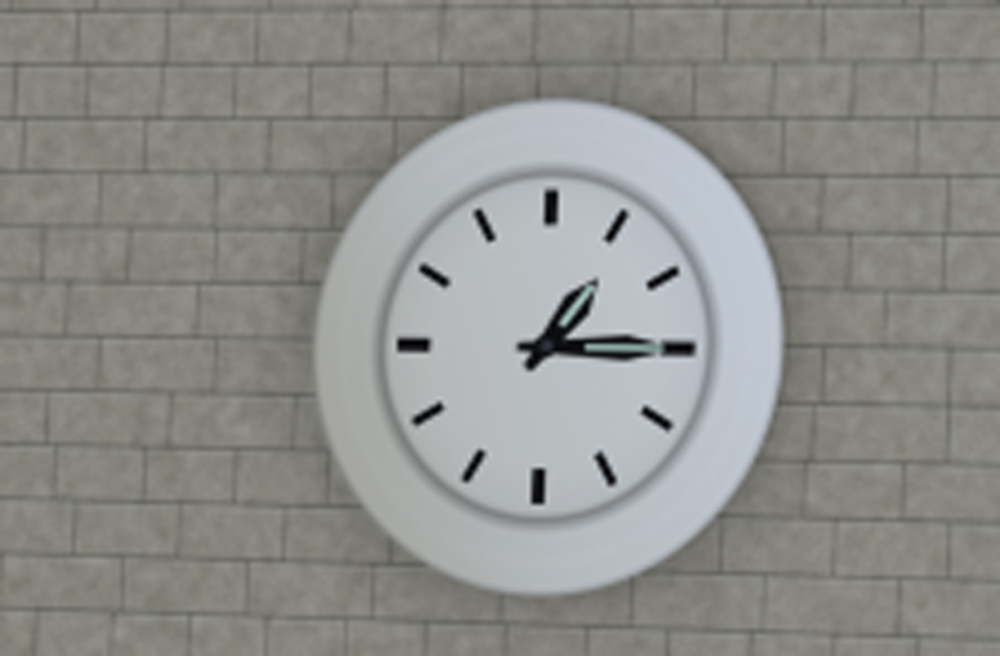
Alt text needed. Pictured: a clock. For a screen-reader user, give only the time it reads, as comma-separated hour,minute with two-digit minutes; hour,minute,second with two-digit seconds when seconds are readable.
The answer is 1,15
